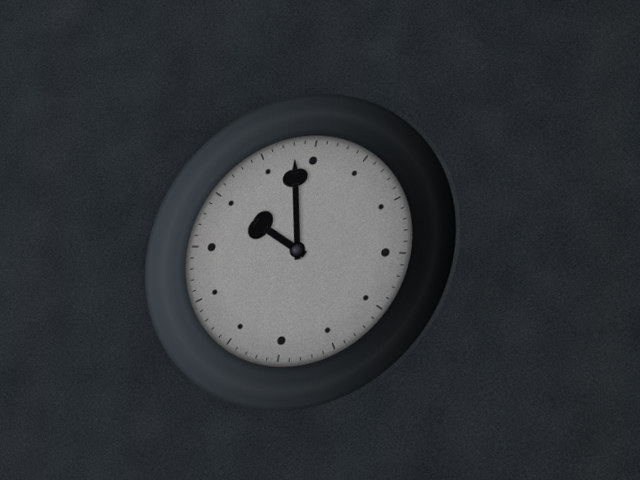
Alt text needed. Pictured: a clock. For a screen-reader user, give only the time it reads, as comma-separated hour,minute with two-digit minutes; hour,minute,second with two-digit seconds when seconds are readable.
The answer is 9,58
